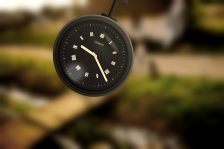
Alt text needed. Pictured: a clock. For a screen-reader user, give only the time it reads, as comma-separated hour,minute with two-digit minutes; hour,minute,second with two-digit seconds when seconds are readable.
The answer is 9,22
